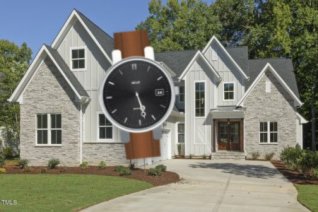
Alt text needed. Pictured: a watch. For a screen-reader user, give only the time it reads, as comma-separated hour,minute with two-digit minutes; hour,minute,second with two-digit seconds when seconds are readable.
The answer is 5,28
